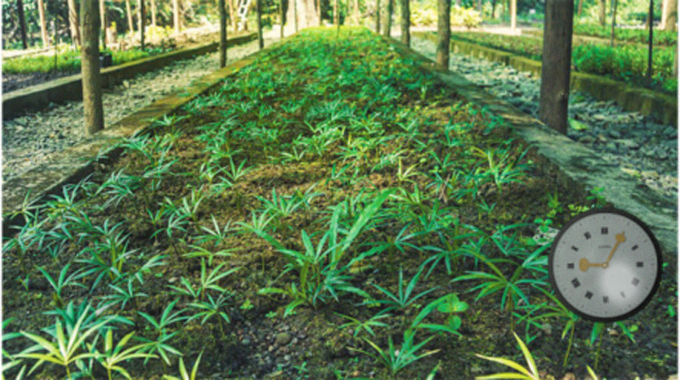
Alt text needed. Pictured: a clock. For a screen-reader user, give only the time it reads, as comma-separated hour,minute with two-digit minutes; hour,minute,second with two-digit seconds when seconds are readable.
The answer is 9,05
